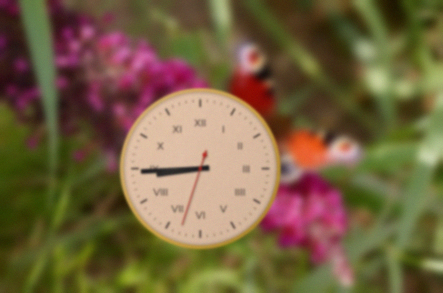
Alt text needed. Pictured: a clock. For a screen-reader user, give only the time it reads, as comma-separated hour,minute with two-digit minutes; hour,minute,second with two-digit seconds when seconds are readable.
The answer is 8,44,33
